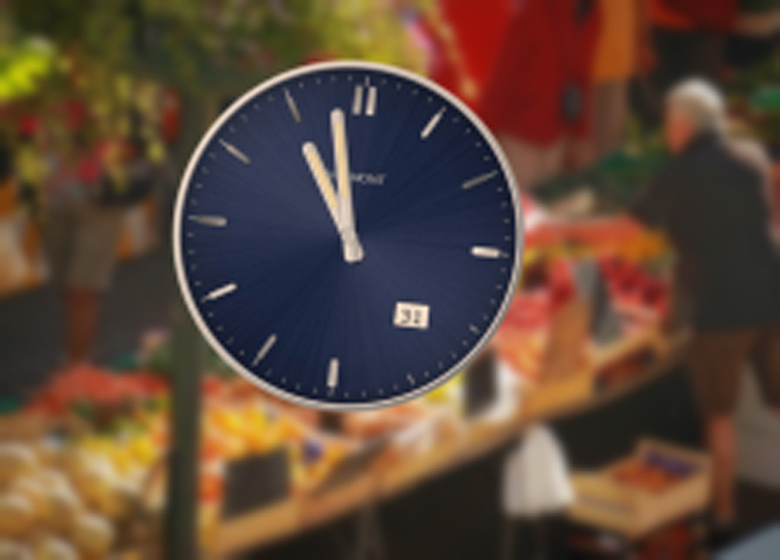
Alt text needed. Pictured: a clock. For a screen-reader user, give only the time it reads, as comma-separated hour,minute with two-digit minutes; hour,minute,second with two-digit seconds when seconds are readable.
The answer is 10,58
